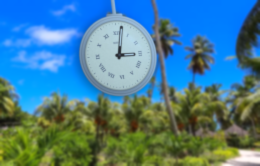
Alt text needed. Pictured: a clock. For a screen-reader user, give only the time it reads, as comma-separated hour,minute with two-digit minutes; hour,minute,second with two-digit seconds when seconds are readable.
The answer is 3,02
